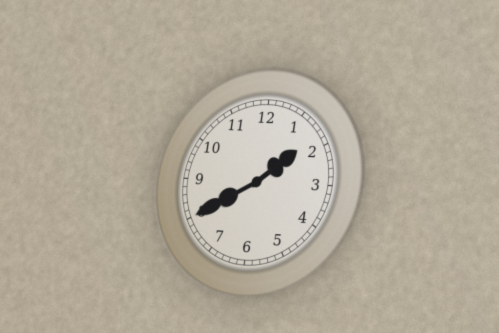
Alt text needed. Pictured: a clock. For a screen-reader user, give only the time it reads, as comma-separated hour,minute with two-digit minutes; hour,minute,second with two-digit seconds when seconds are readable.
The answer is 1,40
